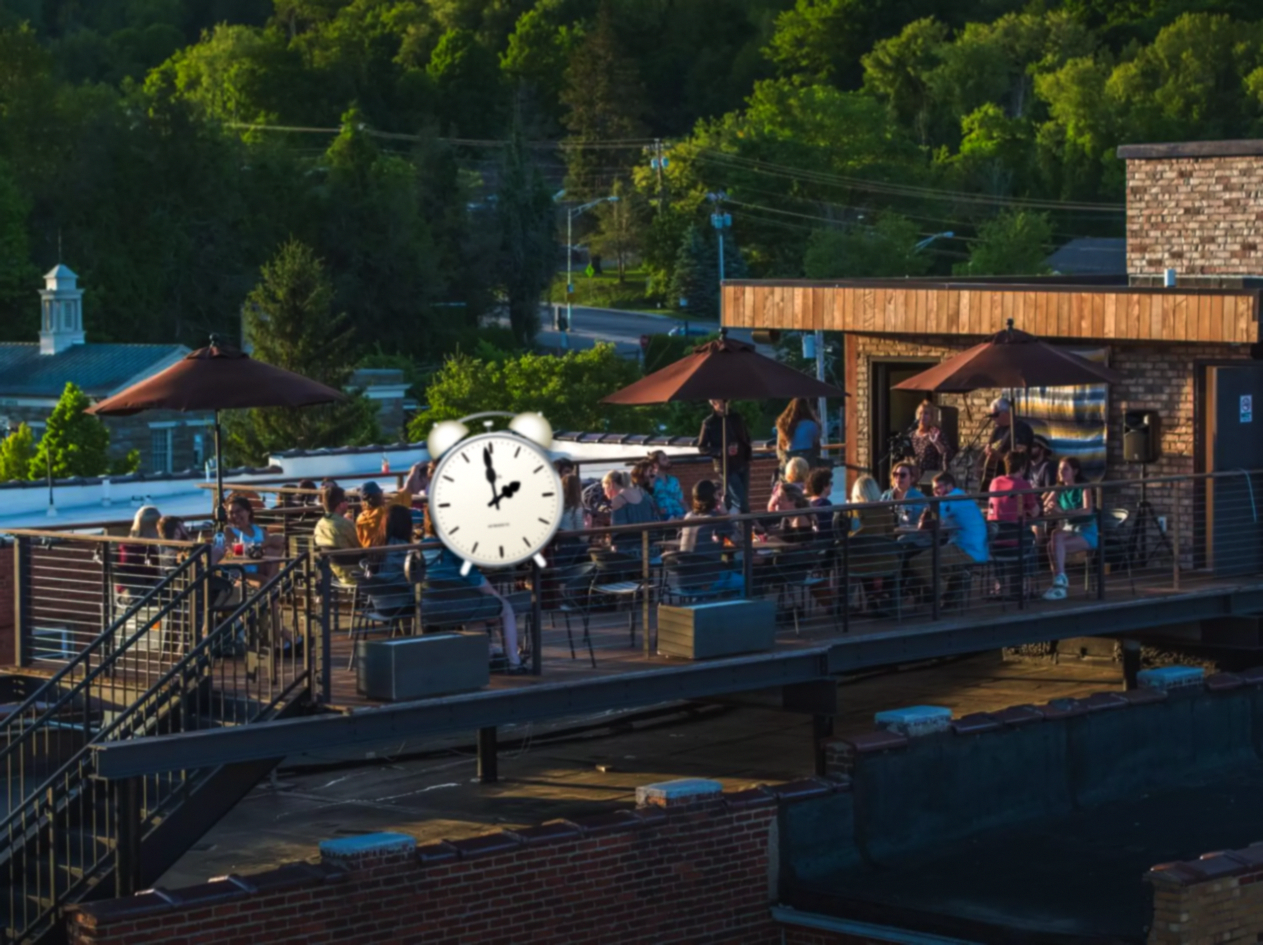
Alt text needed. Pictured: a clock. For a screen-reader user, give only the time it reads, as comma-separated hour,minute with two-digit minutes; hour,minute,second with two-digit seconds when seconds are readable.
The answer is 1,59
